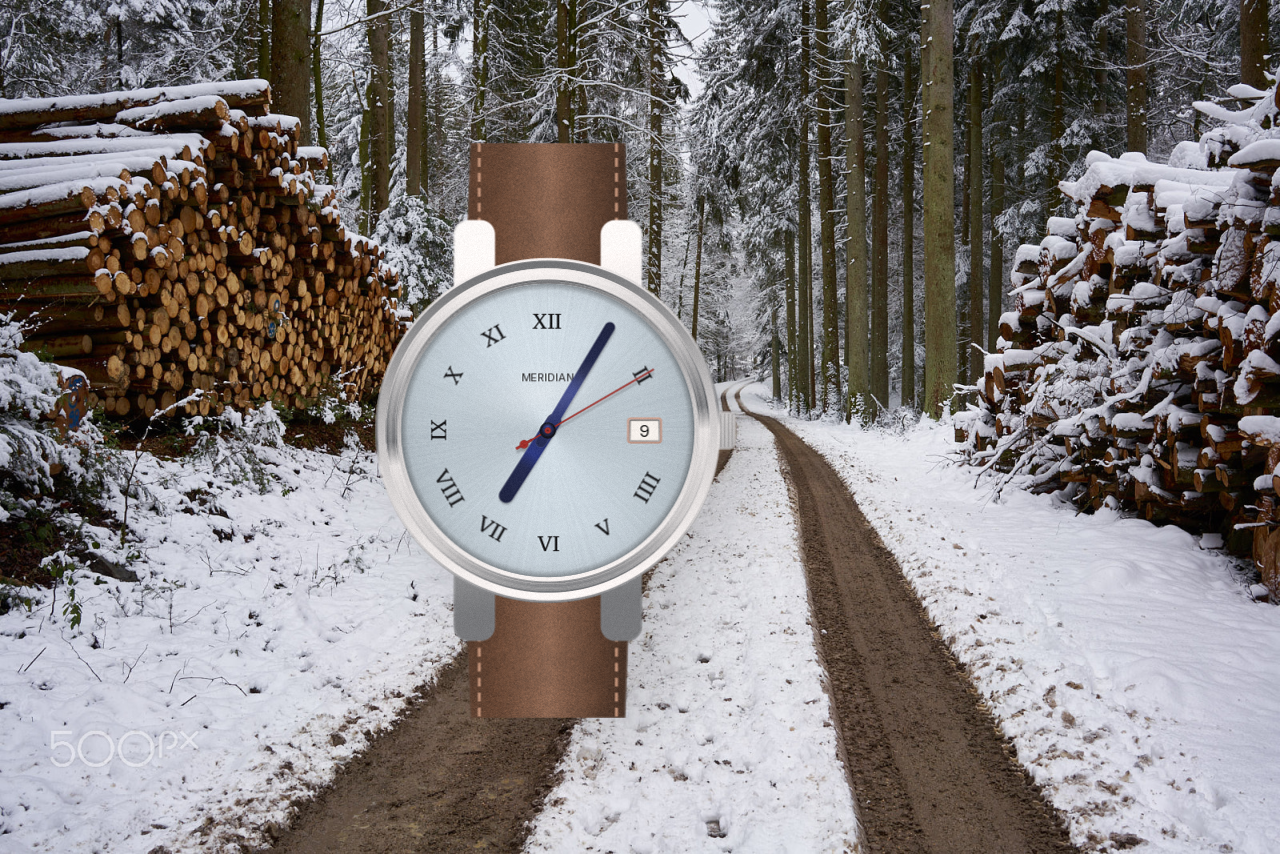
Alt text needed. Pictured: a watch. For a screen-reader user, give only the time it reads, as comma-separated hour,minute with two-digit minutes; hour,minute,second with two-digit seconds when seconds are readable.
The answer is 7,05,10
